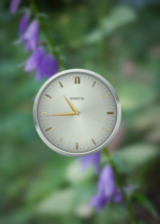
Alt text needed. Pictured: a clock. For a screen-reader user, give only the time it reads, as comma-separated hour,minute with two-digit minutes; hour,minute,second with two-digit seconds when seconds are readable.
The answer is 10,44
